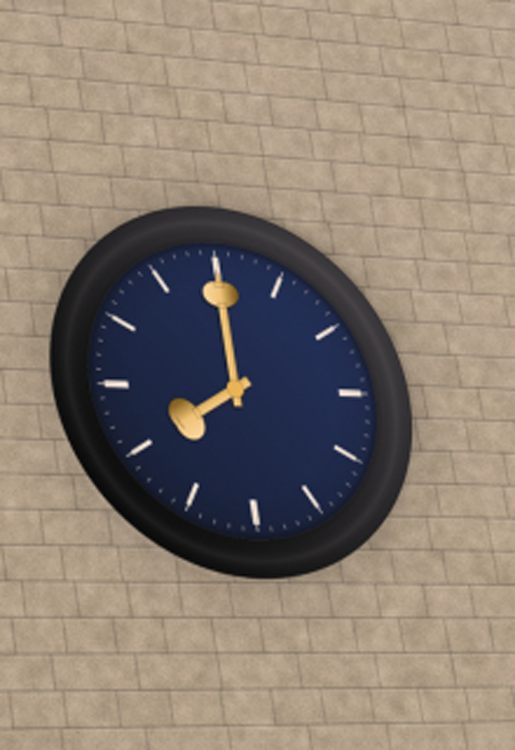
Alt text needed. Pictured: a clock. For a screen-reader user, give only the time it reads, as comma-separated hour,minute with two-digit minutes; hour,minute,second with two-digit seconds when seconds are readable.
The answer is 8,00
